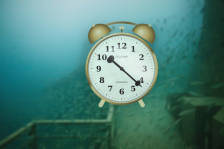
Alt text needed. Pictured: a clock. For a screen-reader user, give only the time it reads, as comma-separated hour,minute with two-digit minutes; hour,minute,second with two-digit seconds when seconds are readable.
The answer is 10,22
